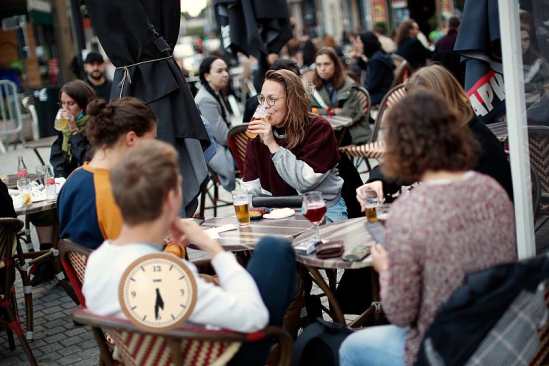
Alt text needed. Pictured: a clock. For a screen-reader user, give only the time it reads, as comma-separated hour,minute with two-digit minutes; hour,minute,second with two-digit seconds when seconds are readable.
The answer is 5,31
